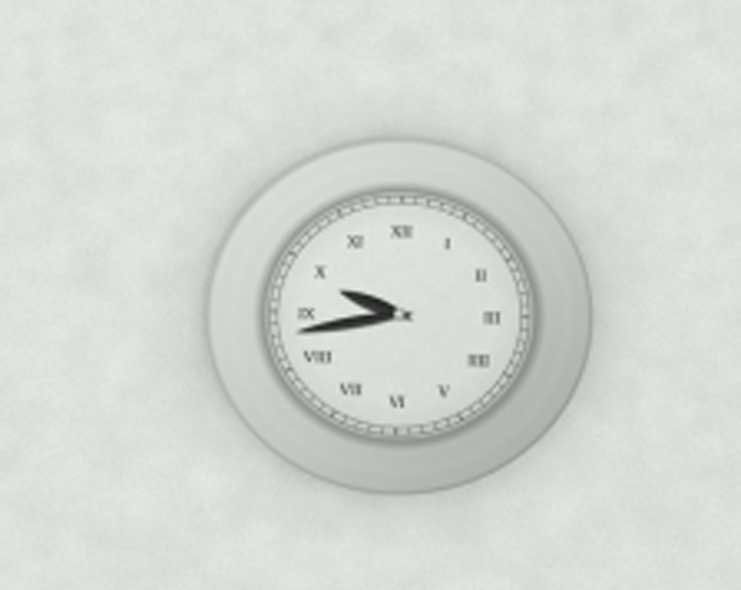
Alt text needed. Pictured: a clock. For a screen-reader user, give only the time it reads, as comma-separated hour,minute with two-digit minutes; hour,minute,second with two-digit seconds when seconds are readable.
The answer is 9,43
